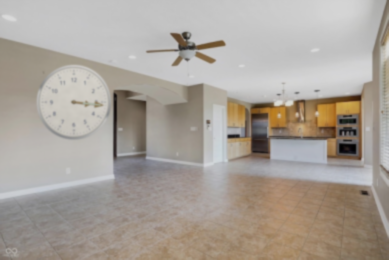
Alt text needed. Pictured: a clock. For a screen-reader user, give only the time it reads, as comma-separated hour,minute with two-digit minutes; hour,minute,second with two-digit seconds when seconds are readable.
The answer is 3,16
